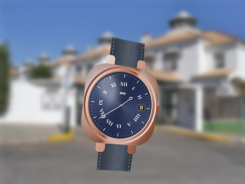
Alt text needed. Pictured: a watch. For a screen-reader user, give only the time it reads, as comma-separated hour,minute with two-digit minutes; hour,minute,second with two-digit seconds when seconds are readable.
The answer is 1,39
